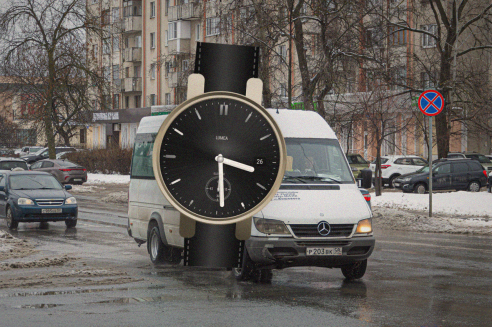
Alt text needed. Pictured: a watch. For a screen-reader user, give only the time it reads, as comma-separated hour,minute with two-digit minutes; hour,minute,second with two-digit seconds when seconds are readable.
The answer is 3,29
